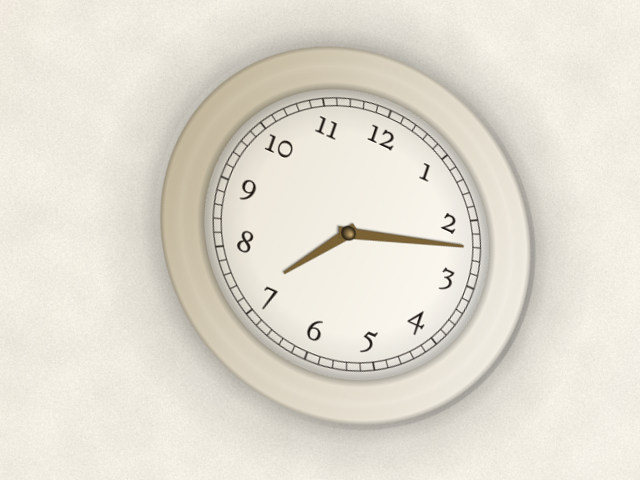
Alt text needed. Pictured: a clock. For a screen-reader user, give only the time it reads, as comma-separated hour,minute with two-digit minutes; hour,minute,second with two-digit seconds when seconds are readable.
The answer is 7,12
